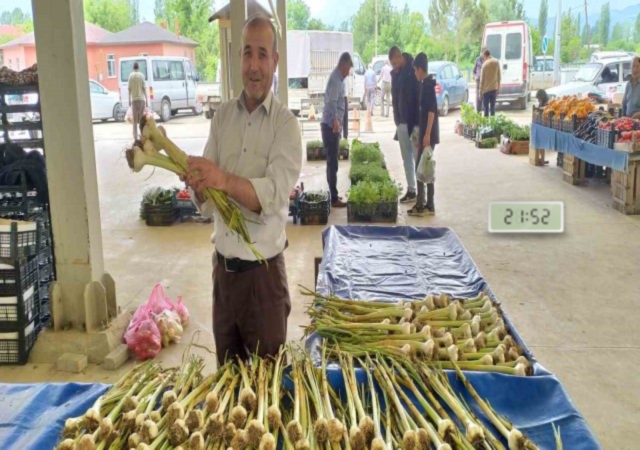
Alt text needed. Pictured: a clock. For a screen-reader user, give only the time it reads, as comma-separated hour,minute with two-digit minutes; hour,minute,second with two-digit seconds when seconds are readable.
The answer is 21,52
